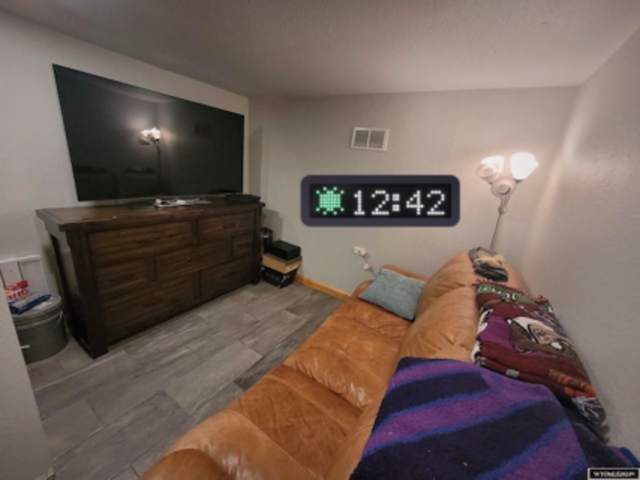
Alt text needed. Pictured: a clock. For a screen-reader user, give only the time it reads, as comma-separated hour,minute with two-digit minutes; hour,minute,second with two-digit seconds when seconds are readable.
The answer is 12,42
